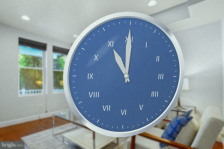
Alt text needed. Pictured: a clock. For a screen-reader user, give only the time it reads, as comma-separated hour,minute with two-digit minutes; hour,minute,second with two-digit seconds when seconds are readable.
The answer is 11,00
